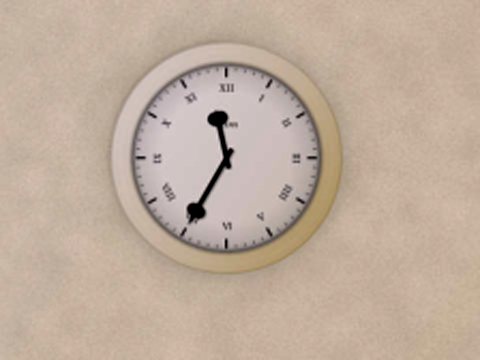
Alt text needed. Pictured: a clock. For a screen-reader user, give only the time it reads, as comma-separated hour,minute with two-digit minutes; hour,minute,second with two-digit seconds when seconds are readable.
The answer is 11,35
